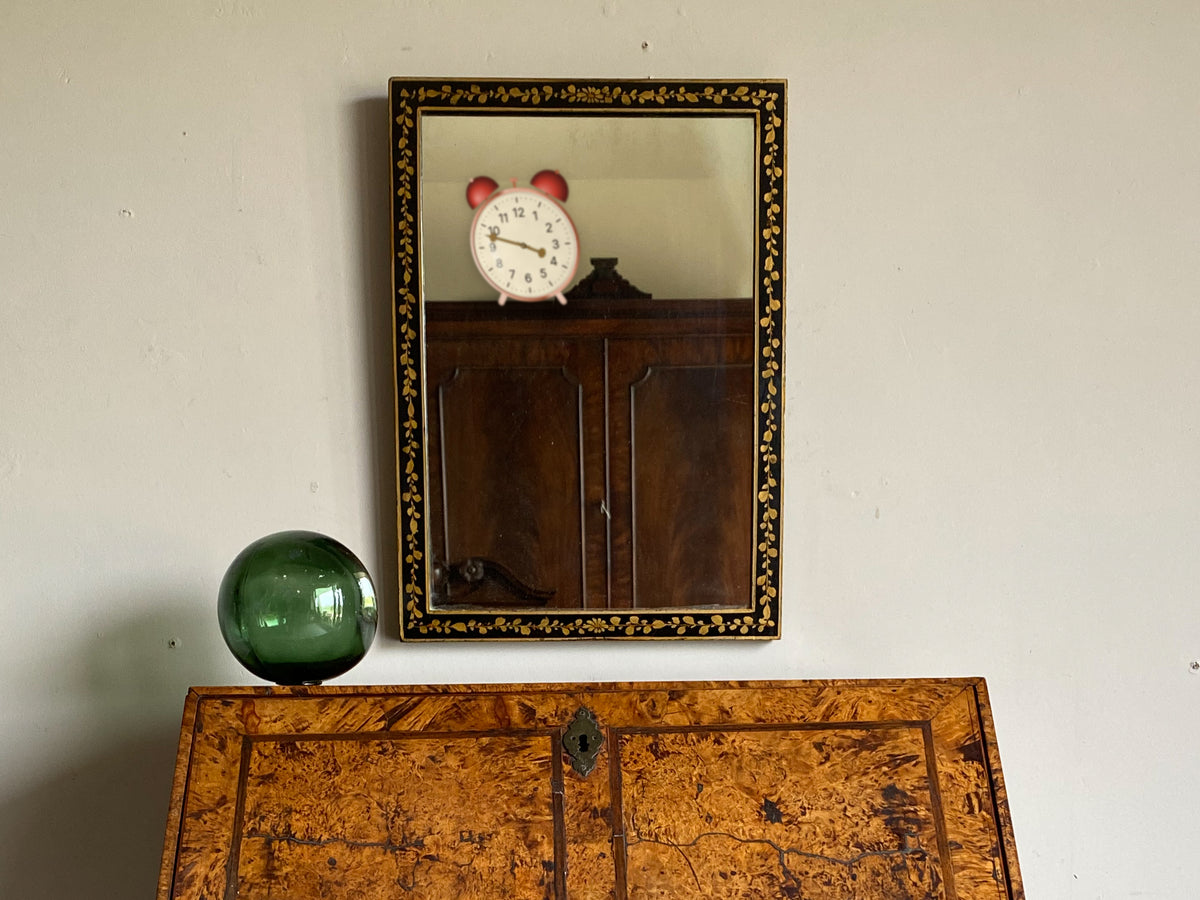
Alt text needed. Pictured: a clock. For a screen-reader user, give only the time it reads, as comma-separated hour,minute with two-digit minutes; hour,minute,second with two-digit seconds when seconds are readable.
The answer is 3,48
